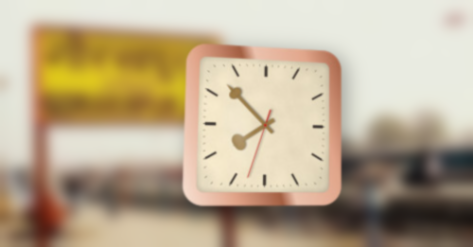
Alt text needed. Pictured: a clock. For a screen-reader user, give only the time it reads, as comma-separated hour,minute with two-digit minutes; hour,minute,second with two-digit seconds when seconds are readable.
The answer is 7,52,33
